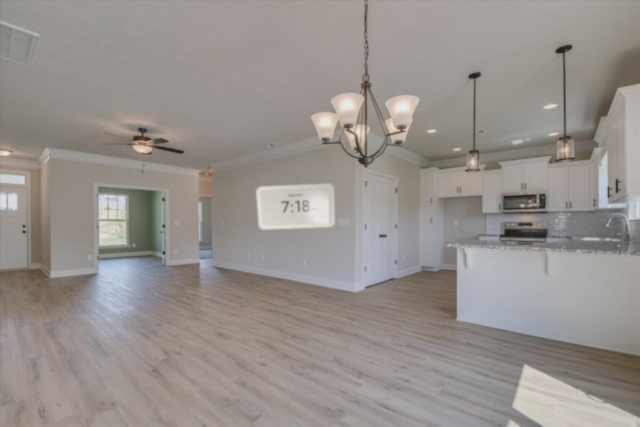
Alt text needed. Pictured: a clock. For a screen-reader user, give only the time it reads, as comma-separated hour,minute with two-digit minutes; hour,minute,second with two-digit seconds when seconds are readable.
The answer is 7,18
